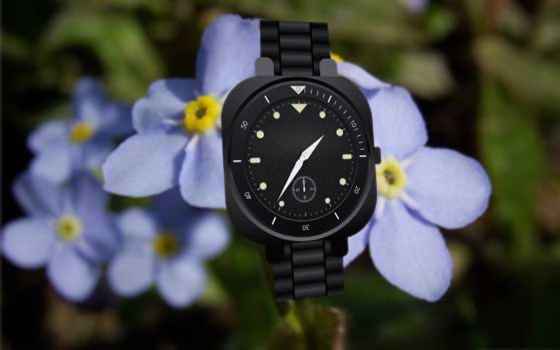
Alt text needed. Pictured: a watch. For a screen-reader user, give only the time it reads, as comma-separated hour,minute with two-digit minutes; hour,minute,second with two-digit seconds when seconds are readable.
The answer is 1,36
